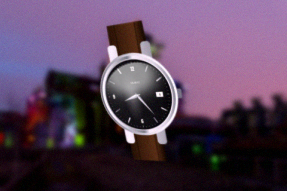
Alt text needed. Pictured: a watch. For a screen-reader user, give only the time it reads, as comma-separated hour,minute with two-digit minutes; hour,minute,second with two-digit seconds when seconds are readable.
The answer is 8,24
